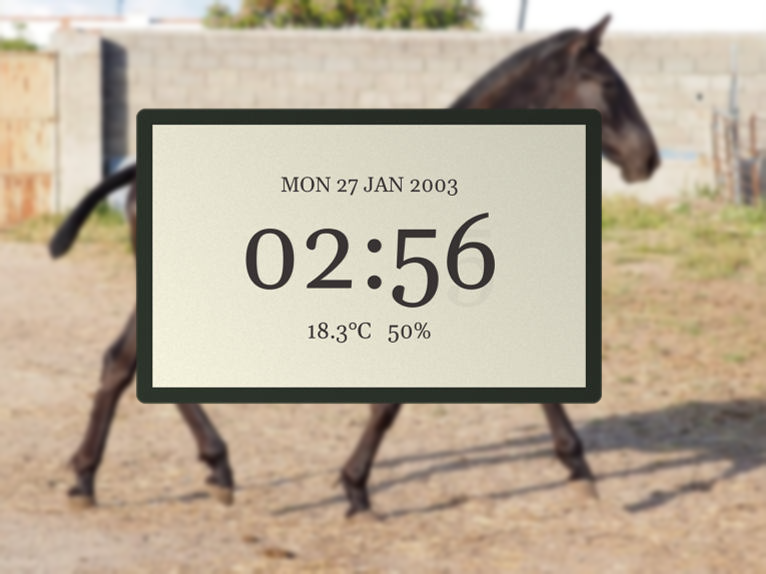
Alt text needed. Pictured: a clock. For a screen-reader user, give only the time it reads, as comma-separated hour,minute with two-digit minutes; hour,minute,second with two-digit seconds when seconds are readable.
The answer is 2,56
